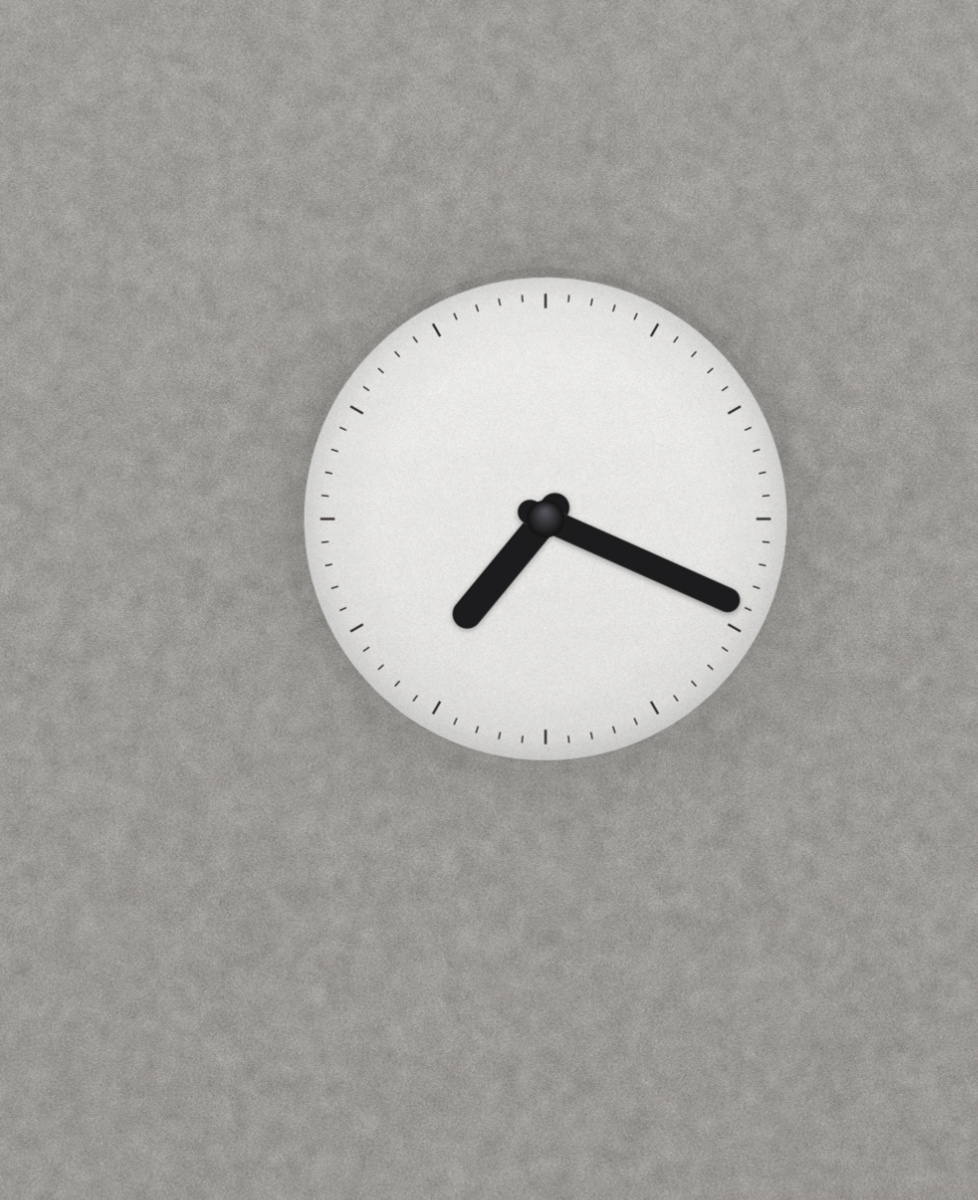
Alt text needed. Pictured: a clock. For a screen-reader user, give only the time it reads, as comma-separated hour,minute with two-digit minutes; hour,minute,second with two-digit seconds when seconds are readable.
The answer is 7,19
